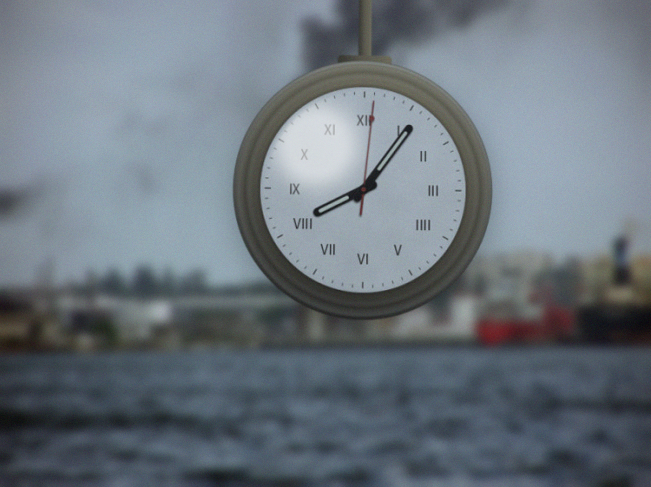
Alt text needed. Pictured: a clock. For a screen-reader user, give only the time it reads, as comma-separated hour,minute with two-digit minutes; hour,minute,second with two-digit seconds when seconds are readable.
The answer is 8,06,01
